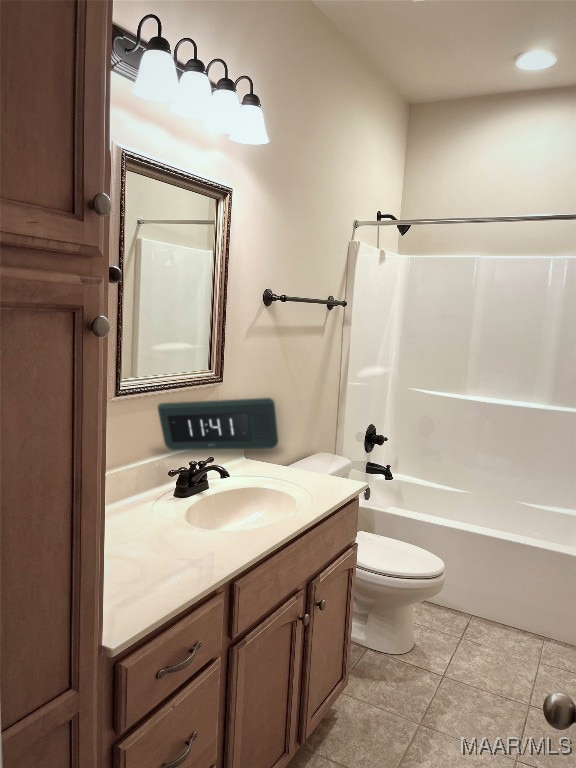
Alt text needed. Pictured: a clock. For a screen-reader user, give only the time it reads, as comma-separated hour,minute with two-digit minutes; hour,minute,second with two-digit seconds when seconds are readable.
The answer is 11,41
